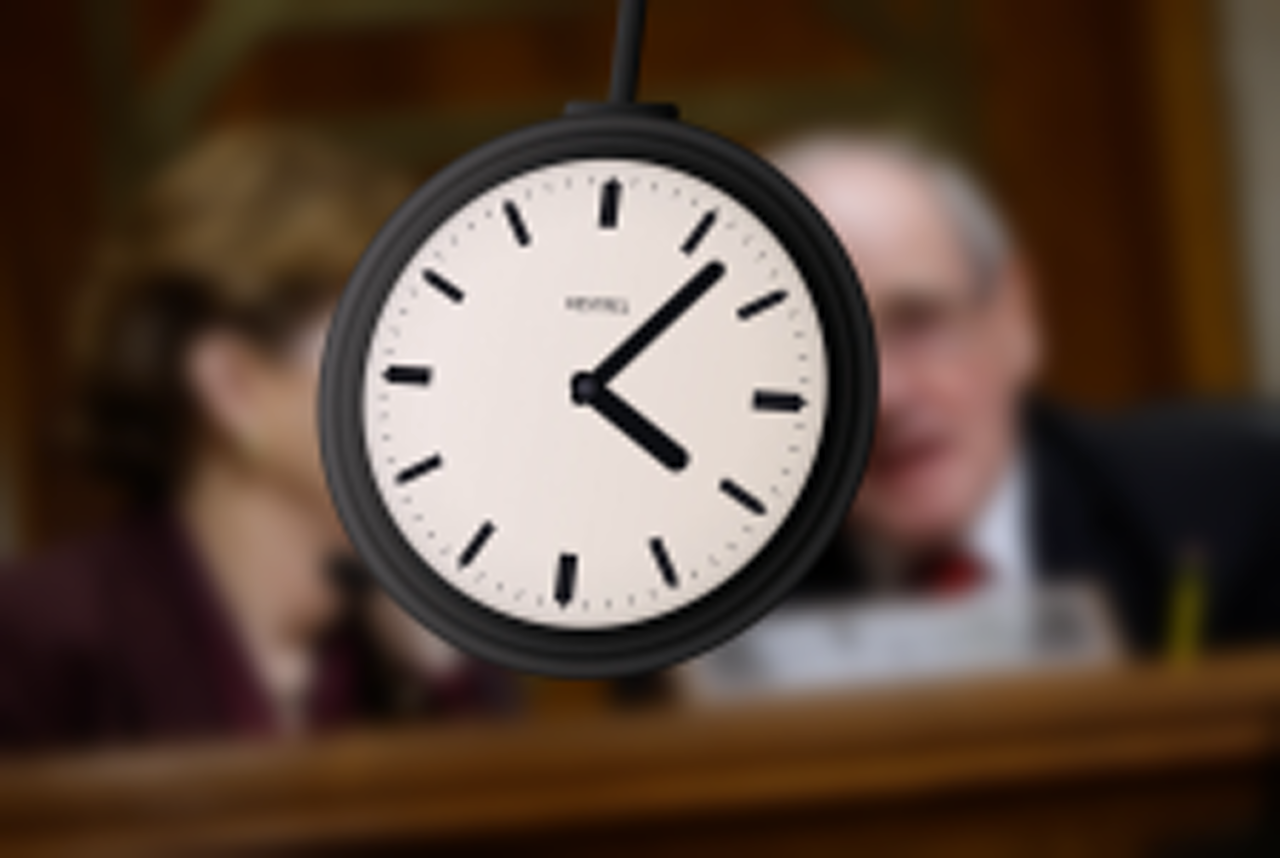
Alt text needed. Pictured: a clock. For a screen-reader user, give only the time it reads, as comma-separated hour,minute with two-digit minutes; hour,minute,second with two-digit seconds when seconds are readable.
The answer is 4,07
